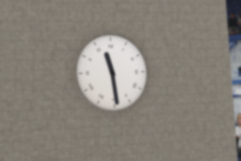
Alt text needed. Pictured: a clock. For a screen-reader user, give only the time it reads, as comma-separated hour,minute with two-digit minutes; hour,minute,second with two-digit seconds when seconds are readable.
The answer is 11,29
